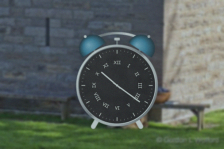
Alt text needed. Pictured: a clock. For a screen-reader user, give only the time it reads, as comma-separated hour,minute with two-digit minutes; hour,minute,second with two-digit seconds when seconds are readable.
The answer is 10,21
